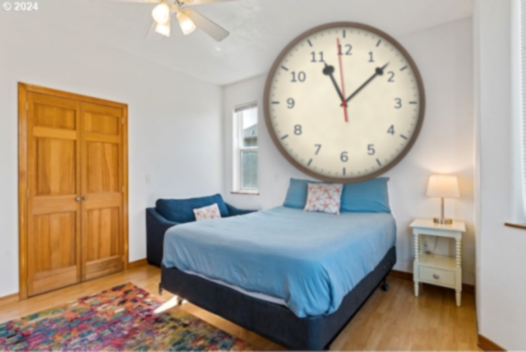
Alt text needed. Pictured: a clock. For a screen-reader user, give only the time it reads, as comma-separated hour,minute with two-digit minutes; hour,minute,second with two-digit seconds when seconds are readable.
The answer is 11,07,59
